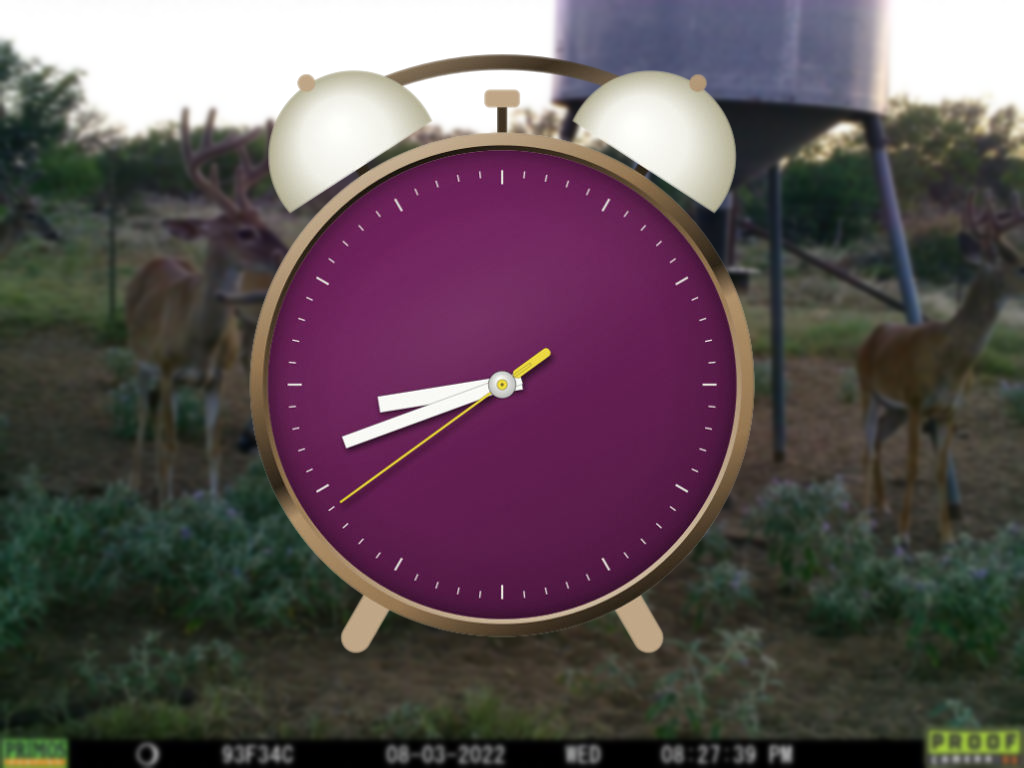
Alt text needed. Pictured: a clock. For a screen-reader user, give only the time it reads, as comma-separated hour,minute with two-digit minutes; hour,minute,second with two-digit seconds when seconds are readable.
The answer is 8,41,39
